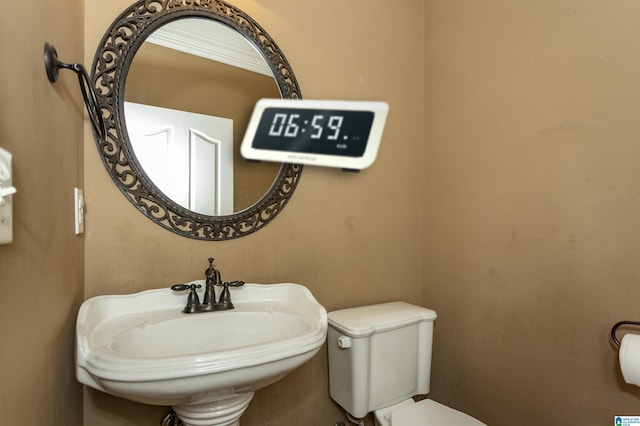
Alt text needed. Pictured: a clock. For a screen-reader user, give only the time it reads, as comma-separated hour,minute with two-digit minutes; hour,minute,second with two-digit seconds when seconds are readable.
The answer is 6,59
